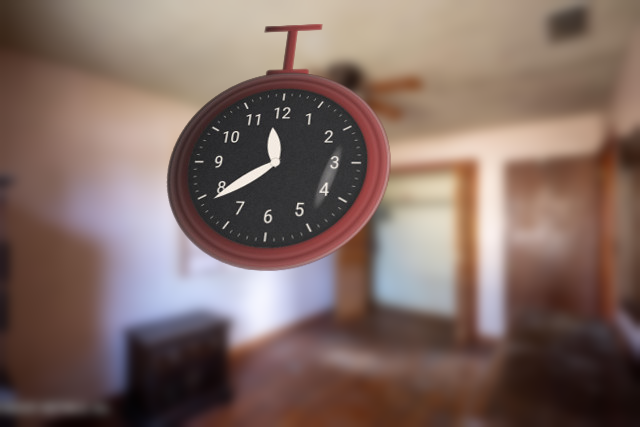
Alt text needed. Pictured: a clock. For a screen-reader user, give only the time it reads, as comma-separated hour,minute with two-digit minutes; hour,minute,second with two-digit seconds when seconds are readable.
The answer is 11,39
